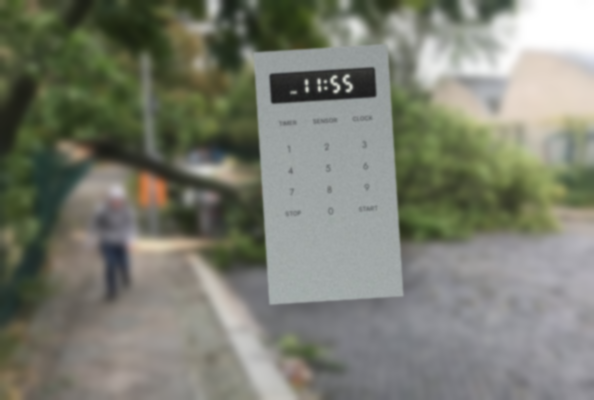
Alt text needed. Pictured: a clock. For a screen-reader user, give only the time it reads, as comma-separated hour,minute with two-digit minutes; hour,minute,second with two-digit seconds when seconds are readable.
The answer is 11,55
